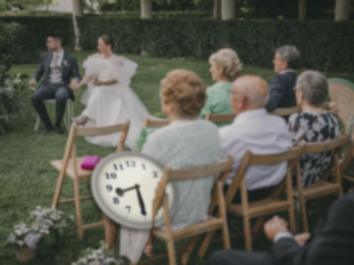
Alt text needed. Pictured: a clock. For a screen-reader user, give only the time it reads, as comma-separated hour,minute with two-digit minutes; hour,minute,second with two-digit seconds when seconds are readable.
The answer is 8,30
